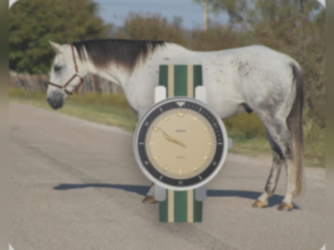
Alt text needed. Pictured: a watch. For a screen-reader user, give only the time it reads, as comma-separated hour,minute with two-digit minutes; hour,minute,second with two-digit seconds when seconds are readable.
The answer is 9,51
